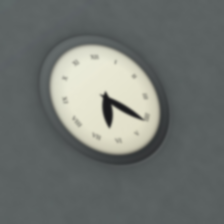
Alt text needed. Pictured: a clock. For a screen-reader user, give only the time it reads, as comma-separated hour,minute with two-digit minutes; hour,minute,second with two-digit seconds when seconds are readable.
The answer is 6,21
